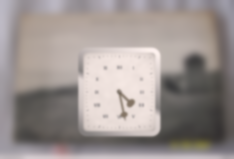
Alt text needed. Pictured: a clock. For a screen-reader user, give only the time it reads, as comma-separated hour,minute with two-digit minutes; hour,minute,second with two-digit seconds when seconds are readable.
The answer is 4,28
